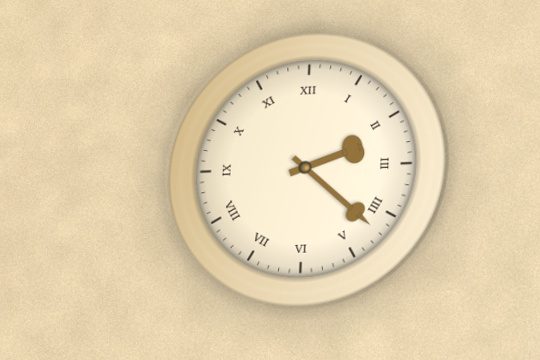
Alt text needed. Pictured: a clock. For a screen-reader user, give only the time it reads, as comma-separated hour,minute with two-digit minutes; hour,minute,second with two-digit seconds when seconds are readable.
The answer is 2,22
